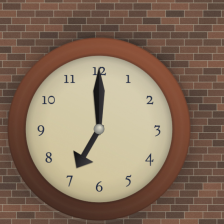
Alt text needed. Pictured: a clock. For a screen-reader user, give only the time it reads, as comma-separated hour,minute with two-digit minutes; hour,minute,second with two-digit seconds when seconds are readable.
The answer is 7,00
